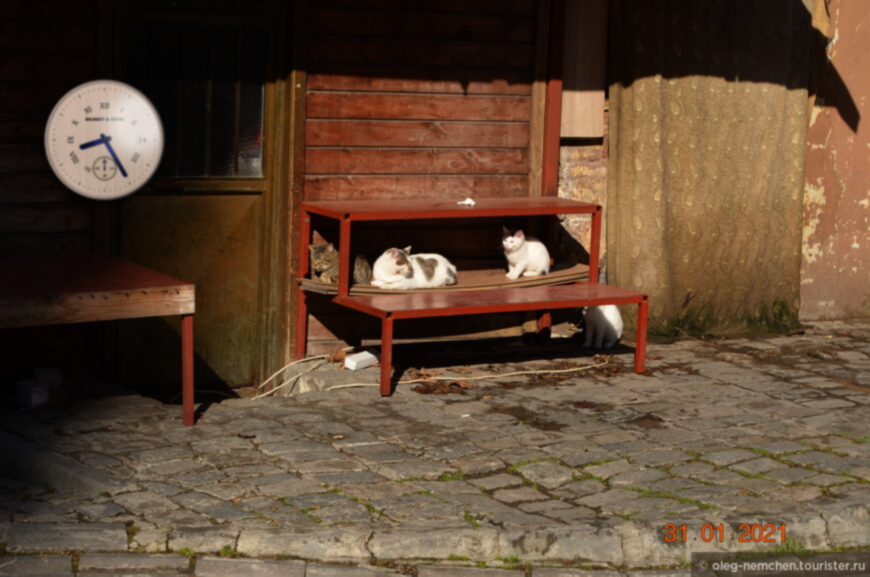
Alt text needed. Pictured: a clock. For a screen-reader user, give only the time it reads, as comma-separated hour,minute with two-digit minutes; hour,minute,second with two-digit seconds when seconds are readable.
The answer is 8,25
